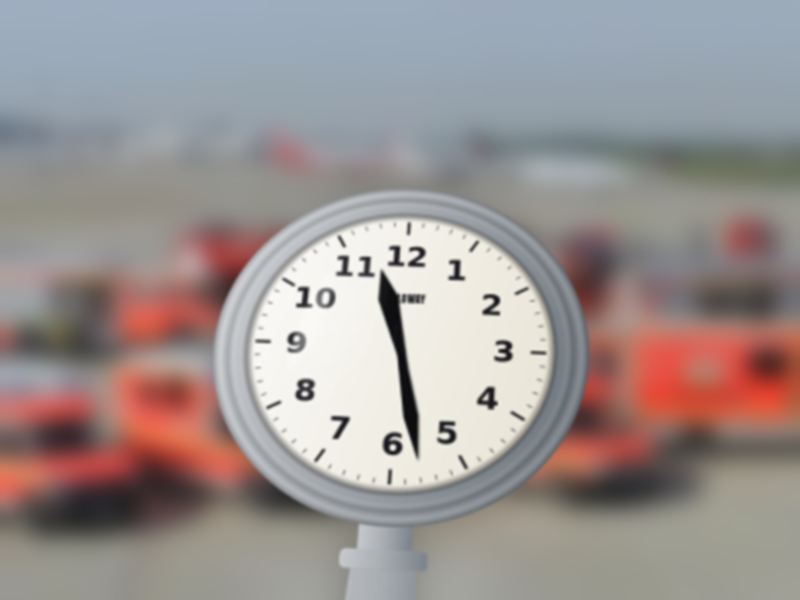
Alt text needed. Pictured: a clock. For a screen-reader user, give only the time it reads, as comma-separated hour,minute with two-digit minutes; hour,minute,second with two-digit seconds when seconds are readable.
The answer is 11,28
